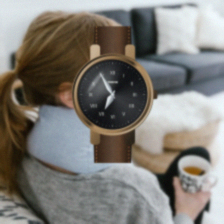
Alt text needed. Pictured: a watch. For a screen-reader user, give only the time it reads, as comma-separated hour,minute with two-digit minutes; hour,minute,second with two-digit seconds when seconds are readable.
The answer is 6,55
